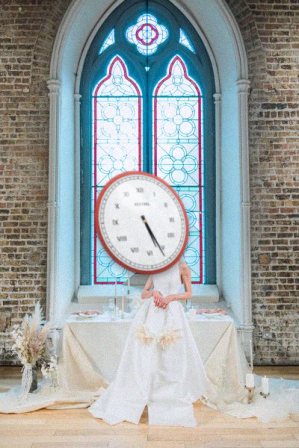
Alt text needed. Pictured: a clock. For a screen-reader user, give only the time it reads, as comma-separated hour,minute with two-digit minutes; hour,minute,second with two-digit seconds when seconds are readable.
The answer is 5,26
